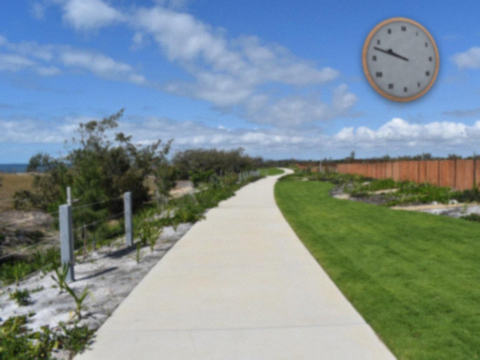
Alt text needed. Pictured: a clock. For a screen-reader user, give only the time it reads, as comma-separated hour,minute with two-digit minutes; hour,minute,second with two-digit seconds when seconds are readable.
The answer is 9,48
